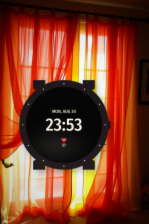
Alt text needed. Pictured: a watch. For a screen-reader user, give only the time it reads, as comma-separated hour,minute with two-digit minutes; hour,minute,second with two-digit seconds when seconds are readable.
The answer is 23,53
